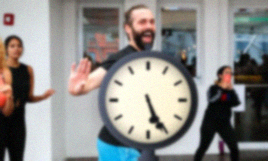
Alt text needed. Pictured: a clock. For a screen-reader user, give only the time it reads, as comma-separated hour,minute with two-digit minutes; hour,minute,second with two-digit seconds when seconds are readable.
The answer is 5,26
